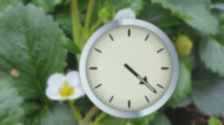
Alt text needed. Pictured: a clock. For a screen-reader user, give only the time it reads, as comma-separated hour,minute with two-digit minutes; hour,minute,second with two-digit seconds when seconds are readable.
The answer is 4,22
